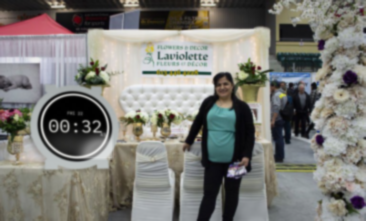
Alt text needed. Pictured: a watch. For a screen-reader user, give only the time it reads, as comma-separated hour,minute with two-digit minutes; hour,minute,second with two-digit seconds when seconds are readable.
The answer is 0,32
